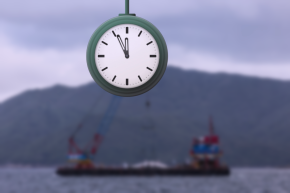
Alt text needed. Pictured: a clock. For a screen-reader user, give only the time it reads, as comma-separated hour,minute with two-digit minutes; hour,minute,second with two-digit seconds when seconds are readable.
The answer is 11,56
